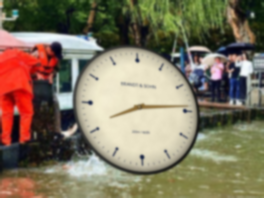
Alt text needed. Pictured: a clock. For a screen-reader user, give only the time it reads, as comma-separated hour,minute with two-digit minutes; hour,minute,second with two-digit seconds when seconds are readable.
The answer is 8,14
